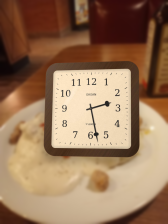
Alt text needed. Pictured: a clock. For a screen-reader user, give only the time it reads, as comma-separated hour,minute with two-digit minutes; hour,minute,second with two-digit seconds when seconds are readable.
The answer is 2,28
